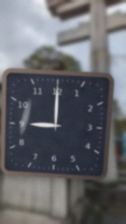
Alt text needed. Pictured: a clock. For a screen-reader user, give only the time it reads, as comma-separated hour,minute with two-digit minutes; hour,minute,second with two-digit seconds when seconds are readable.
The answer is 9,00
